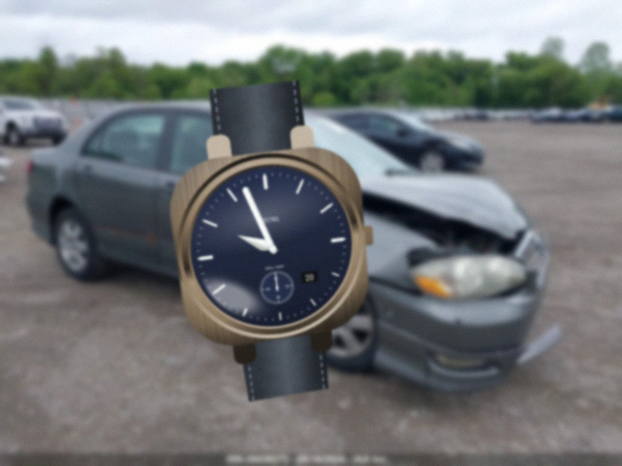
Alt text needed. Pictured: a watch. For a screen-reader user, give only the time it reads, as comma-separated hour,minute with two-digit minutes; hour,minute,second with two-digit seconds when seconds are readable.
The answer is 9,57
